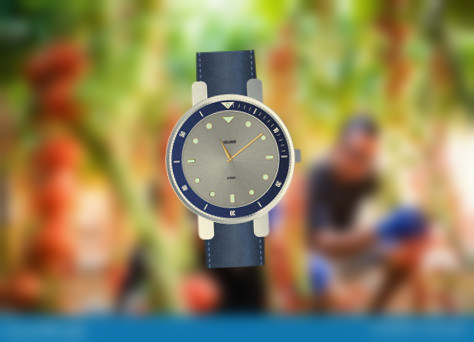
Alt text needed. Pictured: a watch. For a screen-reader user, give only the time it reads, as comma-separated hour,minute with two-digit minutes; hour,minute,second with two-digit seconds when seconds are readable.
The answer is 11,09
